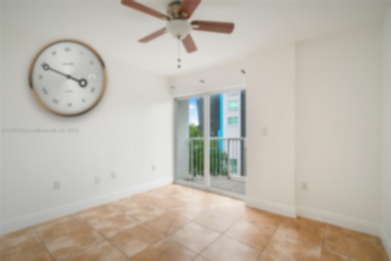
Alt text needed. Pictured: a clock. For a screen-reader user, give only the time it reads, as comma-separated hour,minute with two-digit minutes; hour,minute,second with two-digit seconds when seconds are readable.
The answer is 3,49
